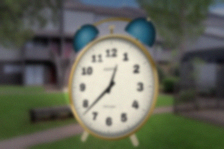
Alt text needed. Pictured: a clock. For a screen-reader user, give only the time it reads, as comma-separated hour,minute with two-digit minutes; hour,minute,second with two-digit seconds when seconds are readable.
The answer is 12,38
